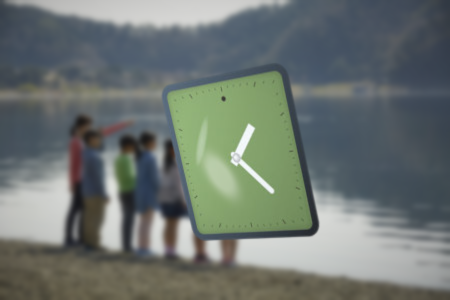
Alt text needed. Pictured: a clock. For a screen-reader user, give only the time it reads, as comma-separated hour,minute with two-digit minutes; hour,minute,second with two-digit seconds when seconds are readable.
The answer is 1,23
